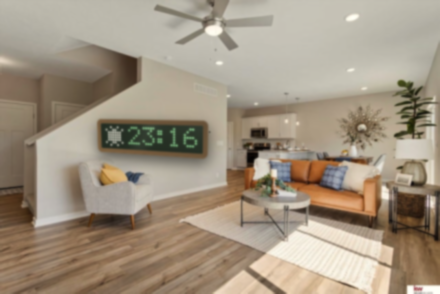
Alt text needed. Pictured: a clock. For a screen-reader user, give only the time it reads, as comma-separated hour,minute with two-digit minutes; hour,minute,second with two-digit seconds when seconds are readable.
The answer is 23,16
